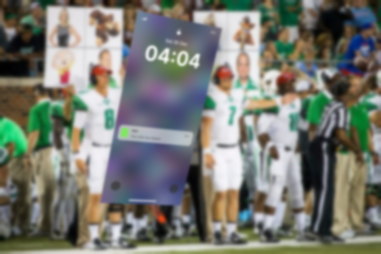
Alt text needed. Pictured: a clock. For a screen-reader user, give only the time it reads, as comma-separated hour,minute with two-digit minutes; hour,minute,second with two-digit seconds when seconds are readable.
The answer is 4,04
